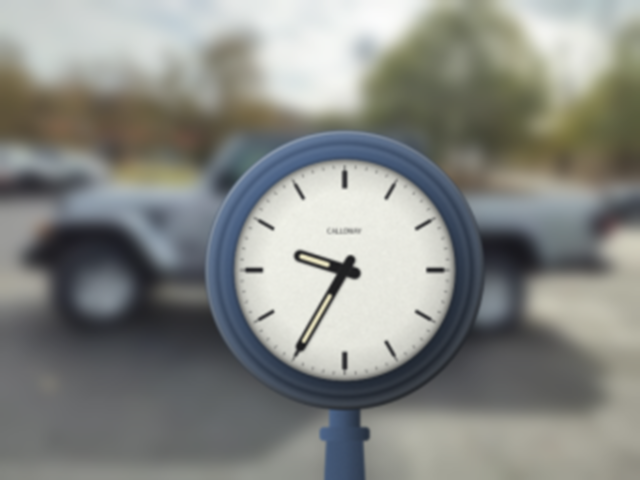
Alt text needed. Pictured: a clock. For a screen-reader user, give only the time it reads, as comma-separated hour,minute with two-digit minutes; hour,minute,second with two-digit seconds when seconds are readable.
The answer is 9,35
